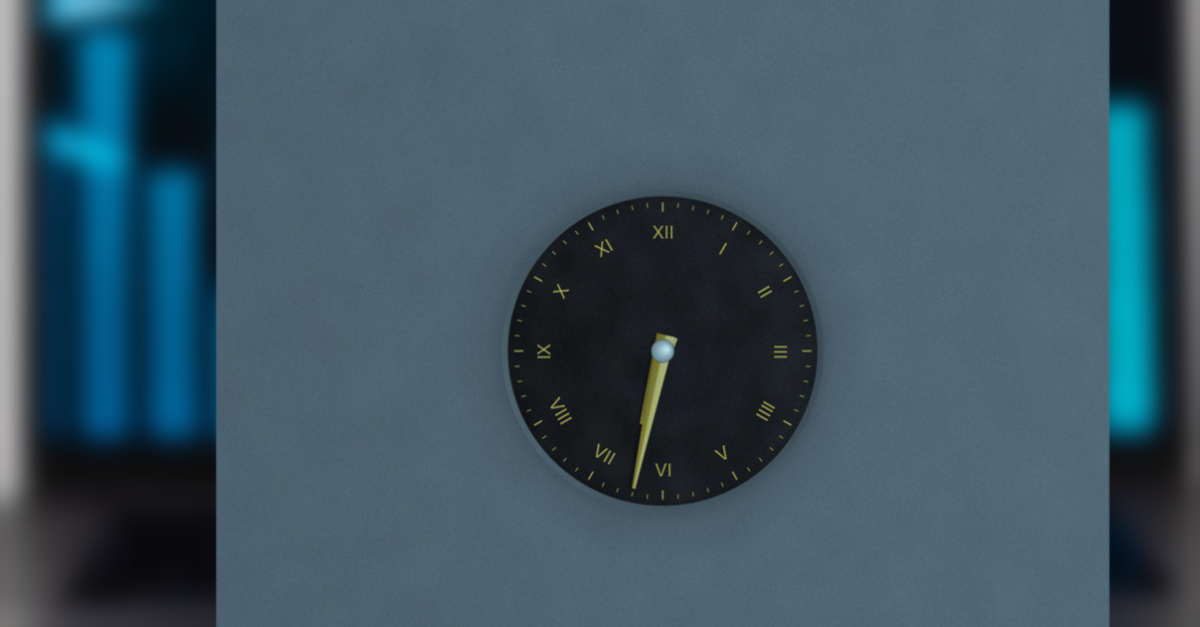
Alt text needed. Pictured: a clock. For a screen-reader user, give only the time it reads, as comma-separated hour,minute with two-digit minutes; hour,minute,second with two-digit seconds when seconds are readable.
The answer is 6,32
